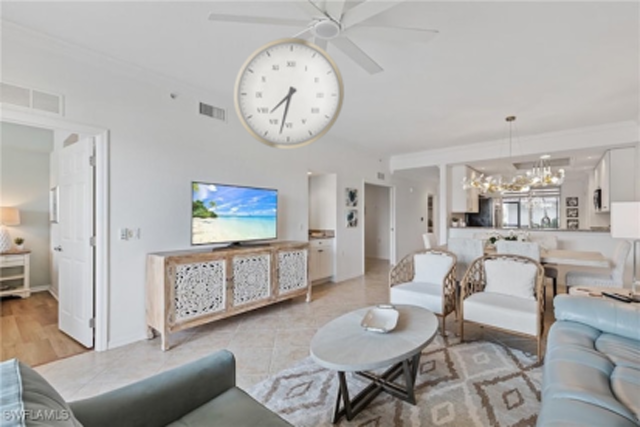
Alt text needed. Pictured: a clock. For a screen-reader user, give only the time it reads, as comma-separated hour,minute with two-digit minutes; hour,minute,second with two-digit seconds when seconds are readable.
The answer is 7,32
